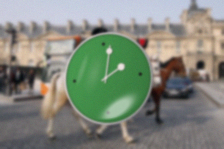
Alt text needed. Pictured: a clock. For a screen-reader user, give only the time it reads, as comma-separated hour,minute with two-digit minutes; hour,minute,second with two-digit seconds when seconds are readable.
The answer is 2,02
